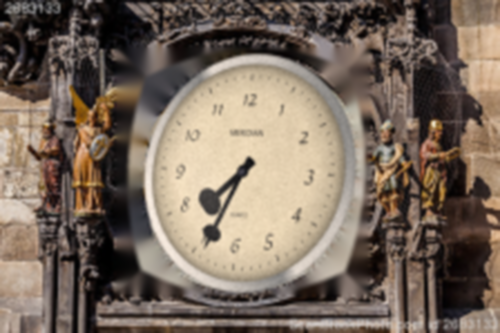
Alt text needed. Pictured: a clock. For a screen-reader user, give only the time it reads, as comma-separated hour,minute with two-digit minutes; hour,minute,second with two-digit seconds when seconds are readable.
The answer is 7,34
